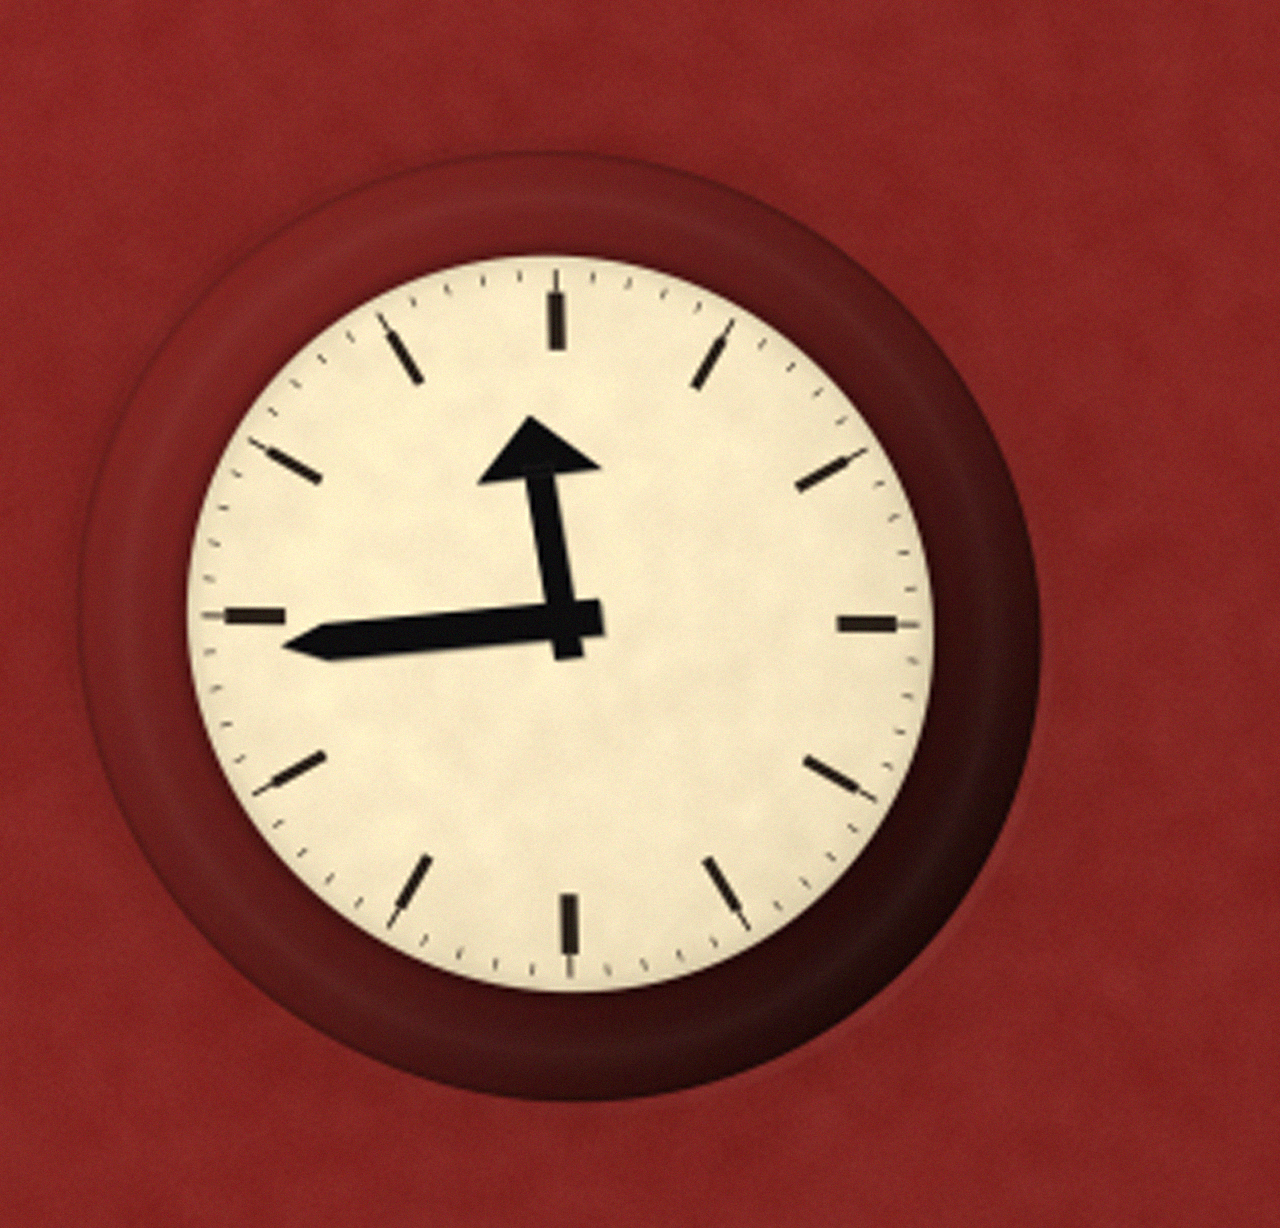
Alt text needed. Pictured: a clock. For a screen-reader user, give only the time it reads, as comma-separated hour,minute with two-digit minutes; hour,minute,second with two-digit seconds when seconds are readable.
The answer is 11,44
